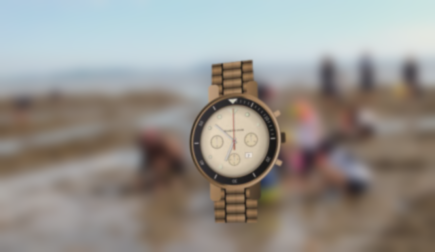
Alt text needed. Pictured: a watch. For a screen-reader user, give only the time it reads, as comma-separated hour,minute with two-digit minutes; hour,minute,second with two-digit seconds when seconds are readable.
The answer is 6,52
